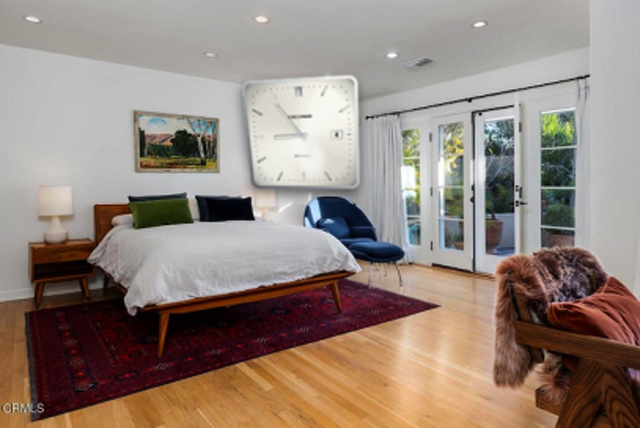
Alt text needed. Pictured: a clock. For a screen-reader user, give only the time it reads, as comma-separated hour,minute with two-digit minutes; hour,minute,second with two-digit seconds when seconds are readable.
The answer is 8,54
